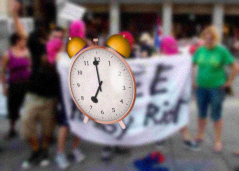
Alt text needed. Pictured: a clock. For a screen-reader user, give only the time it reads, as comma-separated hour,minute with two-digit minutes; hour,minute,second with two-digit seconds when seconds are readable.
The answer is 6,59
